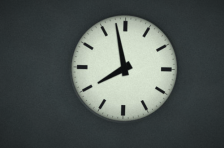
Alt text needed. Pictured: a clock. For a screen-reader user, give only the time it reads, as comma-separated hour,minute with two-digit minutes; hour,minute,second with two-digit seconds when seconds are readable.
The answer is 7,58
